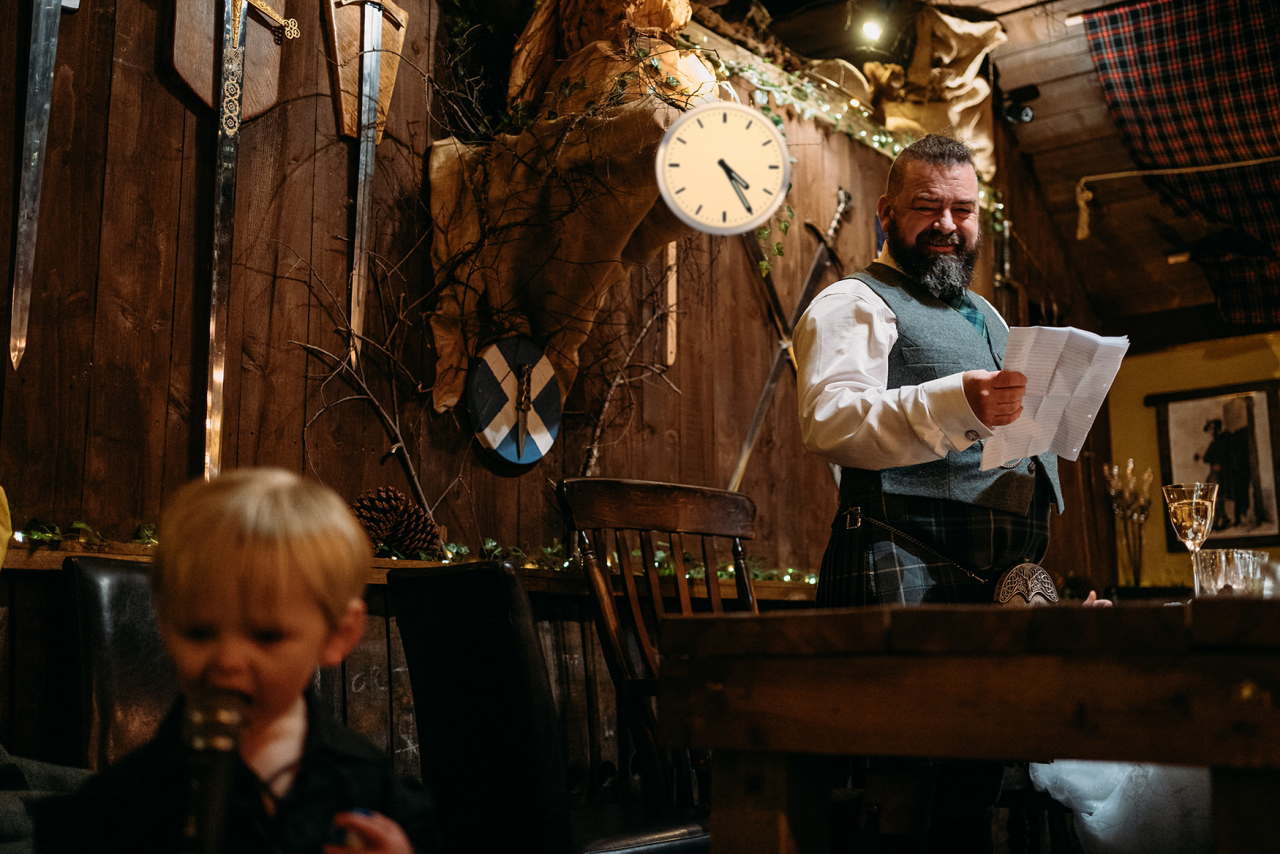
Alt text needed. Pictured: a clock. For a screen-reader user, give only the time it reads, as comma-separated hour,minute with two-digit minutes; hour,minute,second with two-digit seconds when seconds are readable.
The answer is 4,25
